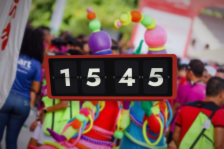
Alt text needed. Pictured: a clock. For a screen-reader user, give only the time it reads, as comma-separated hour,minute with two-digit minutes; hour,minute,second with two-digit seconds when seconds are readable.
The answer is 15,45
